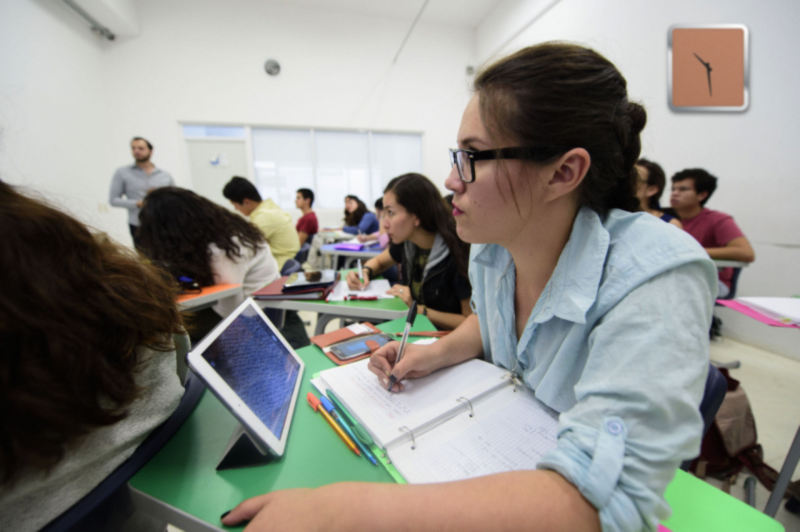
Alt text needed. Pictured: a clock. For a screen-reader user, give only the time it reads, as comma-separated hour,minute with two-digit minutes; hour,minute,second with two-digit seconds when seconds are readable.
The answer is 10,29
